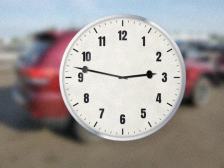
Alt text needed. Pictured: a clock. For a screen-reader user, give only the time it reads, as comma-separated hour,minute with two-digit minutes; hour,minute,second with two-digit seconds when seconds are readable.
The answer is 2,47
